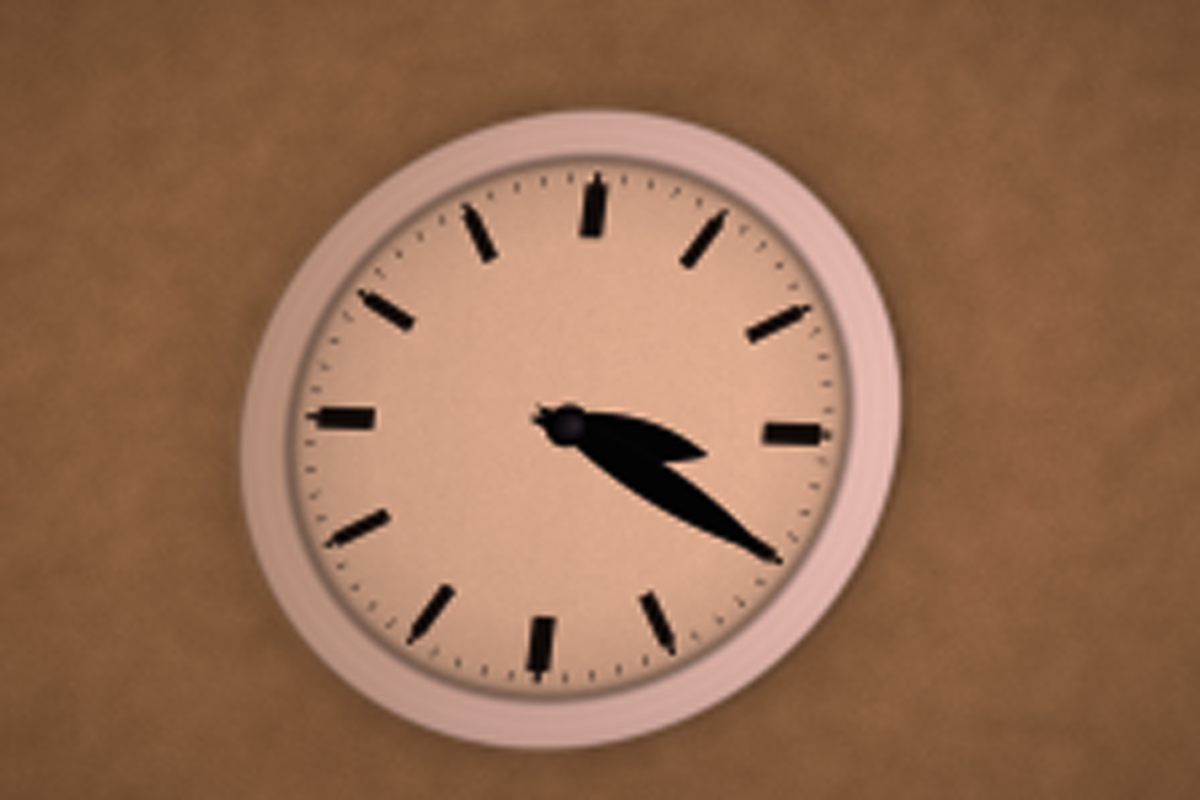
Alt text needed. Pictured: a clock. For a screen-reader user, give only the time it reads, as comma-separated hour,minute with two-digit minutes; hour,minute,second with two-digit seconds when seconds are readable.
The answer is 3,20
